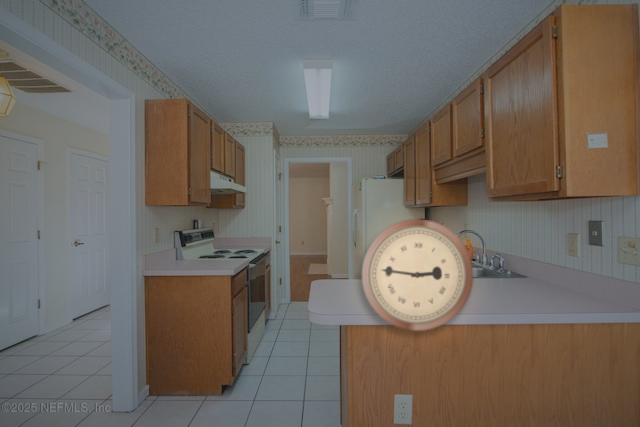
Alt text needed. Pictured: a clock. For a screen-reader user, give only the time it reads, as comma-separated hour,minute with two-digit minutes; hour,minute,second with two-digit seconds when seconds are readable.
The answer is 2,46
